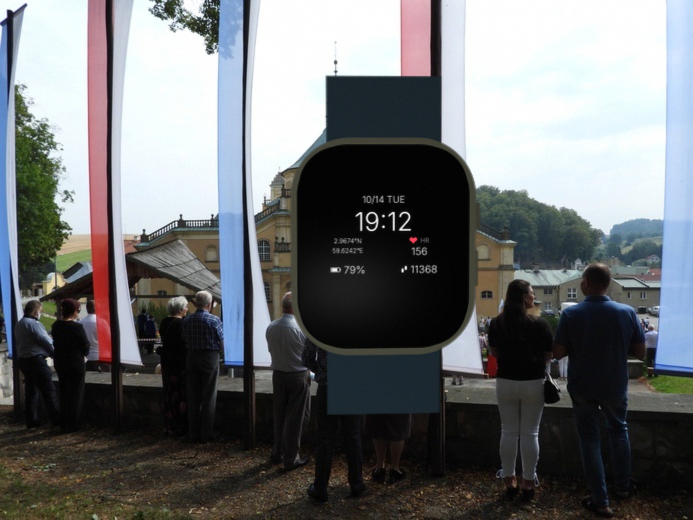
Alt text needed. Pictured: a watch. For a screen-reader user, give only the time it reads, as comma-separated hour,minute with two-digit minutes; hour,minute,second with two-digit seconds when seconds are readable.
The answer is 19,12
